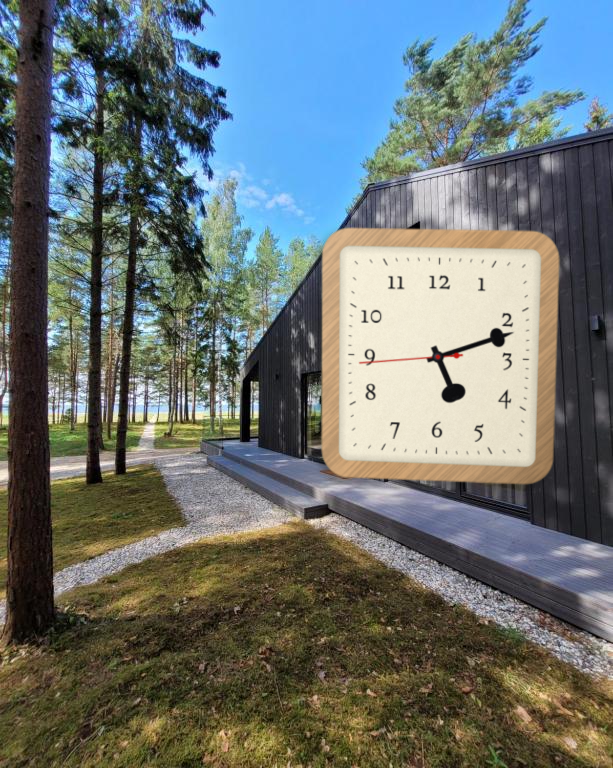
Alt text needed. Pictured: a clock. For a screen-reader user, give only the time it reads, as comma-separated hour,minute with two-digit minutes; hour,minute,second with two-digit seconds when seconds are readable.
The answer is 5,11,44
